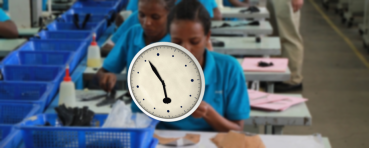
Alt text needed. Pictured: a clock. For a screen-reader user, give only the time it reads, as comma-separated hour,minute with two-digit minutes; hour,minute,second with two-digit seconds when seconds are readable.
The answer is 5,56
